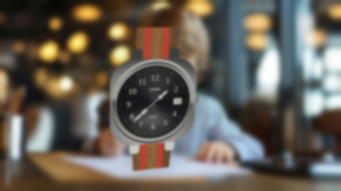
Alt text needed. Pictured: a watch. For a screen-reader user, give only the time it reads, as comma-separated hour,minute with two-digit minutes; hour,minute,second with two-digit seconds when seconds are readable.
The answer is 1,38
